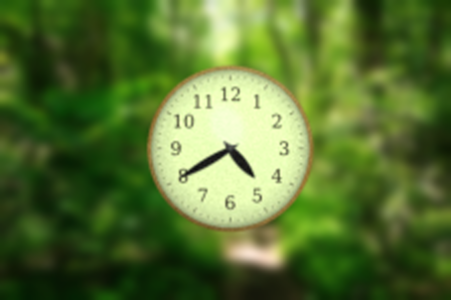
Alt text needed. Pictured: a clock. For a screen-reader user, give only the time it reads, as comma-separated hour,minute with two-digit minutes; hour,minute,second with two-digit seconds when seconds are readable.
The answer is 4,40
